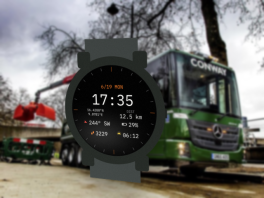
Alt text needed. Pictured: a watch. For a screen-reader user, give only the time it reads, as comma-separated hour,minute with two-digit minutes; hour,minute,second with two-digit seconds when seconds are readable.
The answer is 17,35
